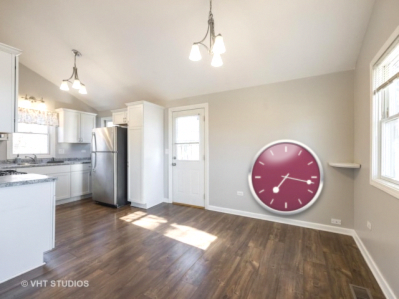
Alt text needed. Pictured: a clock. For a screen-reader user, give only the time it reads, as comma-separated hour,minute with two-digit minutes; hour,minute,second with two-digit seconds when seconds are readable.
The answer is 7,17
